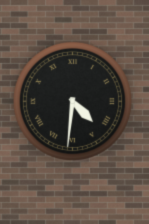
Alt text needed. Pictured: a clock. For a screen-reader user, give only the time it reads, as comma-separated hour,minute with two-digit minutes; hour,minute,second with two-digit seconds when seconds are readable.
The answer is 4,31
